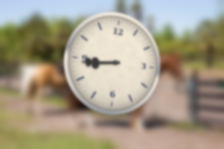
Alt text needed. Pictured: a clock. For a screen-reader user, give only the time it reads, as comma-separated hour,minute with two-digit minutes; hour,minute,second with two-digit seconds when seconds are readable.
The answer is 8,44
